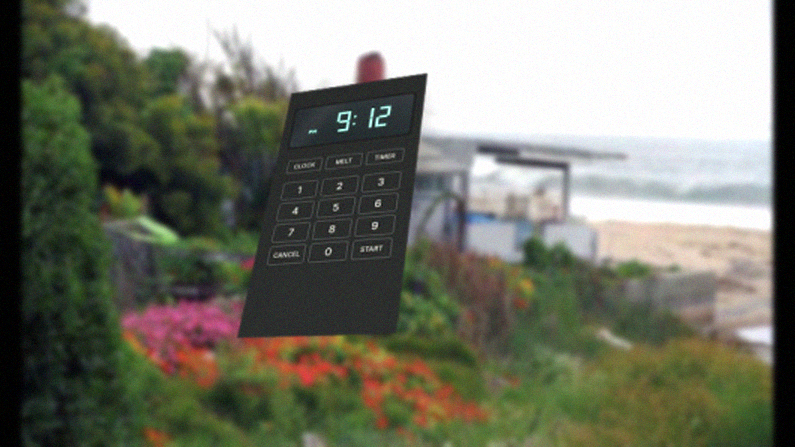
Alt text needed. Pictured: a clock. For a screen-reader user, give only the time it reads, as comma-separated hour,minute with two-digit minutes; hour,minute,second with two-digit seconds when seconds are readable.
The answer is 9,12
